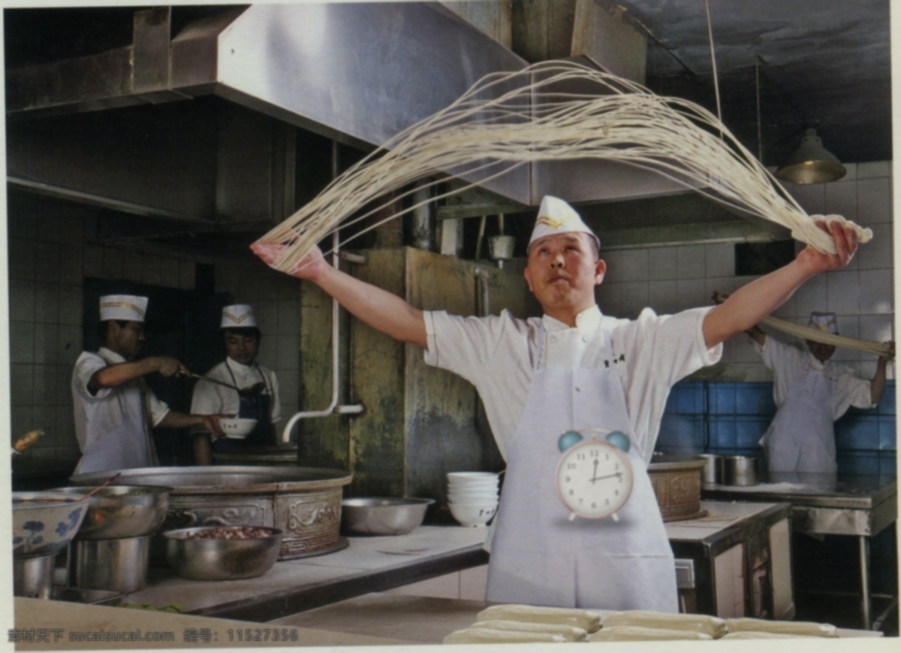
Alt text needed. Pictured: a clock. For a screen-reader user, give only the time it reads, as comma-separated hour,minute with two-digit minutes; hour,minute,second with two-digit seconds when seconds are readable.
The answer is 12,13
